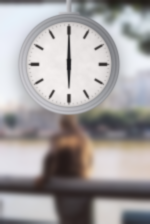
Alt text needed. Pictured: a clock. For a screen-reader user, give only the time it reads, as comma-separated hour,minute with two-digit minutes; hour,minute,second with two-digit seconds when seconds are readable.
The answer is 6,00
